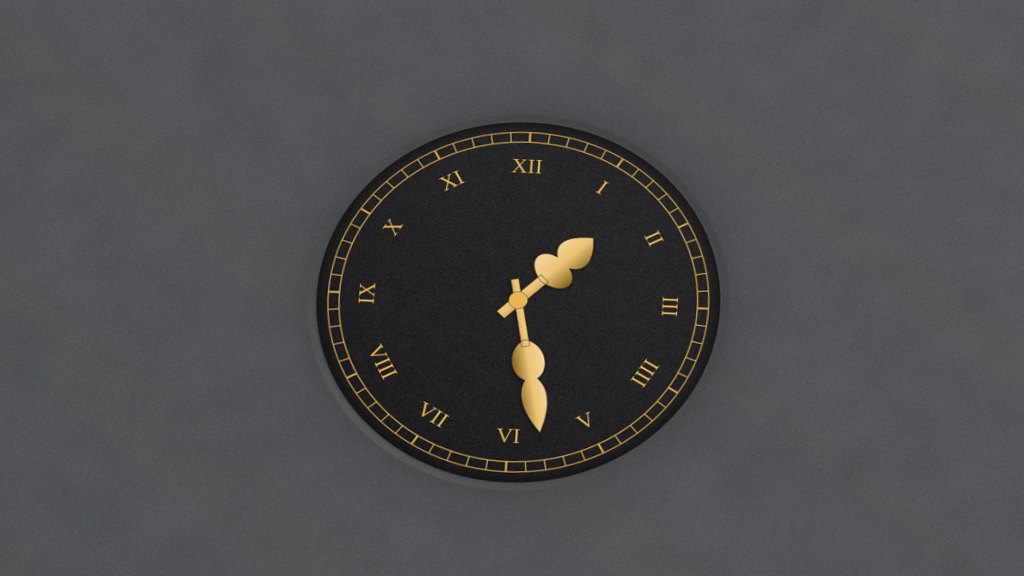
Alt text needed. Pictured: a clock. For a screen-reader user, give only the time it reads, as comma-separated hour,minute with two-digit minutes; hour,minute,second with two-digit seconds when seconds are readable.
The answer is 1,28
